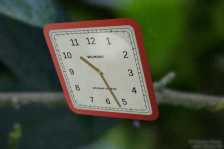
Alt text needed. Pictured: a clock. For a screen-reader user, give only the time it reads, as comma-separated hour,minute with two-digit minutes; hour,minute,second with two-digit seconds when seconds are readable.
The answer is 10,27
